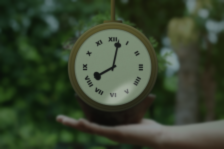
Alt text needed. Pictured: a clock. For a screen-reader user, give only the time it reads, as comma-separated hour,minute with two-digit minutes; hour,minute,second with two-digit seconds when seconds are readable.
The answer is 8,02
